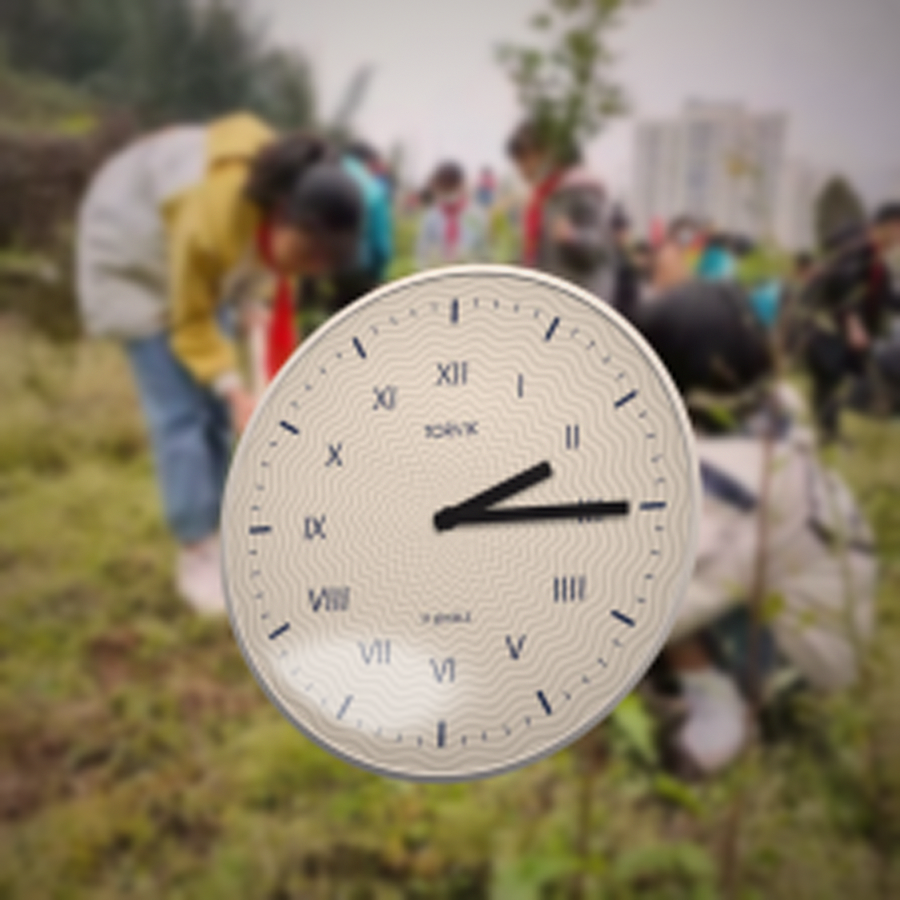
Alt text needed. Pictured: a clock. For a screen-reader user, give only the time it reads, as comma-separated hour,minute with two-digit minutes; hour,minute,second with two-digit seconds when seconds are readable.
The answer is 2,15
